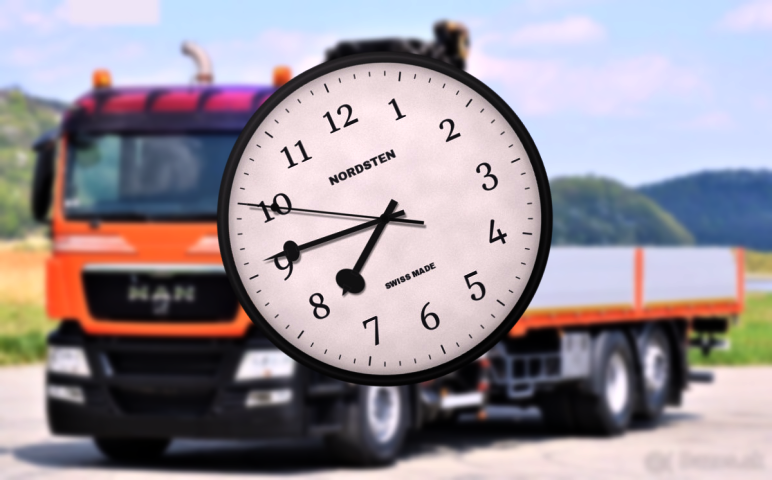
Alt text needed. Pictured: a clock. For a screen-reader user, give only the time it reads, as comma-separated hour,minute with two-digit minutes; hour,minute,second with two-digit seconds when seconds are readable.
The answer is 7,45,50
